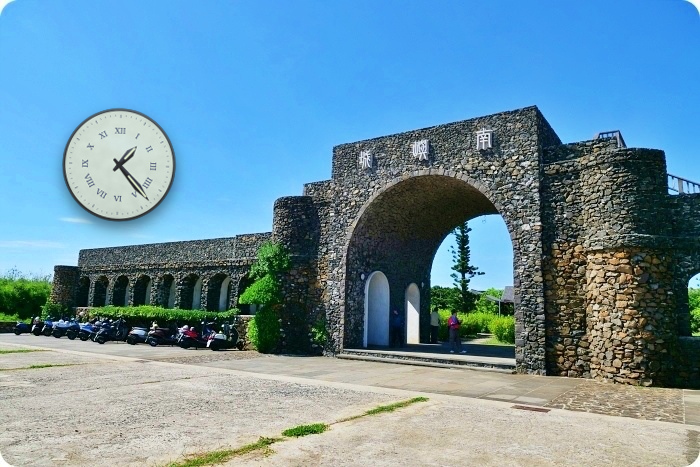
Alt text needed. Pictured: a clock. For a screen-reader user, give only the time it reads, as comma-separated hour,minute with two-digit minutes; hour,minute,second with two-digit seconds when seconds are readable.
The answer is 1,23
